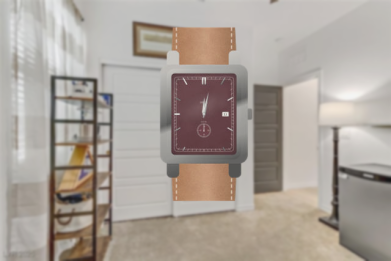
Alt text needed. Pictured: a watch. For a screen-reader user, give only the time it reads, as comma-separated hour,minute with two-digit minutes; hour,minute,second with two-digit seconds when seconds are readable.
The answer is 12,02
